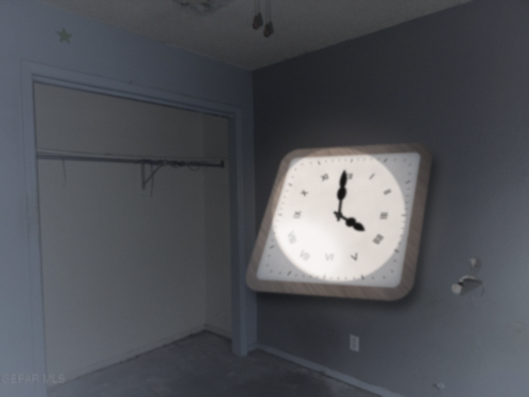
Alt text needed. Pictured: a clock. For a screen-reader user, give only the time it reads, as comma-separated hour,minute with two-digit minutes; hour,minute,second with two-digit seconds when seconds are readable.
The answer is 3,59
